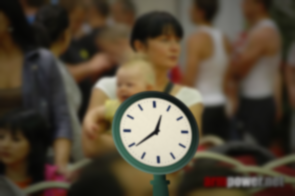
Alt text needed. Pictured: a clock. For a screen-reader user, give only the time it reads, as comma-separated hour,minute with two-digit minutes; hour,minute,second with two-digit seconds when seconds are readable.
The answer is 12,39
